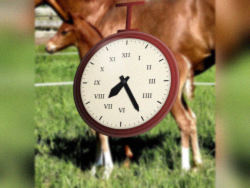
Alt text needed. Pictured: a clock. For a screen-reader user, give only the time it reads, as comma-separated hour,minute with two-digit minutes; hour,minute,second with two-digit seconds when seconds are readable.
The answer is 7,25
